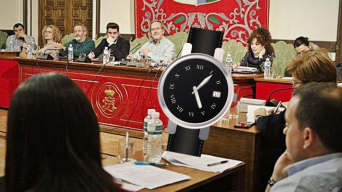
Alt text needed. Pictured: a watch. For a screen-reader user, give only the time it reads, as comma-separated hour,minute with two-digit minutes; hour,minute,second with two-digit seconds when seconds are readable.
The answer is 5,06
